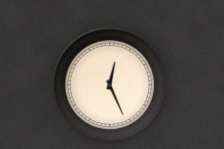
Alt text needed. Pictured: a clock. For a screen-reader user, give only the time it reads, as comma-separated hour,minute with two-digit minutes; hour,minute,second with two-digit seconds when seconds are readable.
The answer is 12,26
